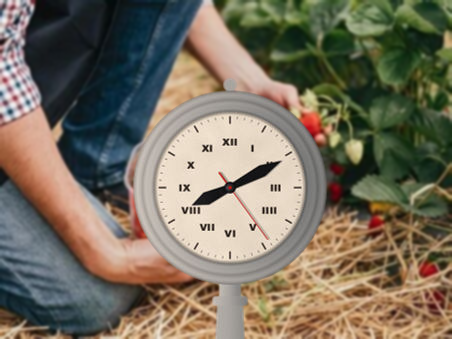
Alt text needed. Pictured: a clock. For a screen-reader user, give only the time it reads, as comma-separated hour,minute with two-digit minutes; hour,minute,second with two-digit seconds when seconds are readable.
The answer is 8,10,24
